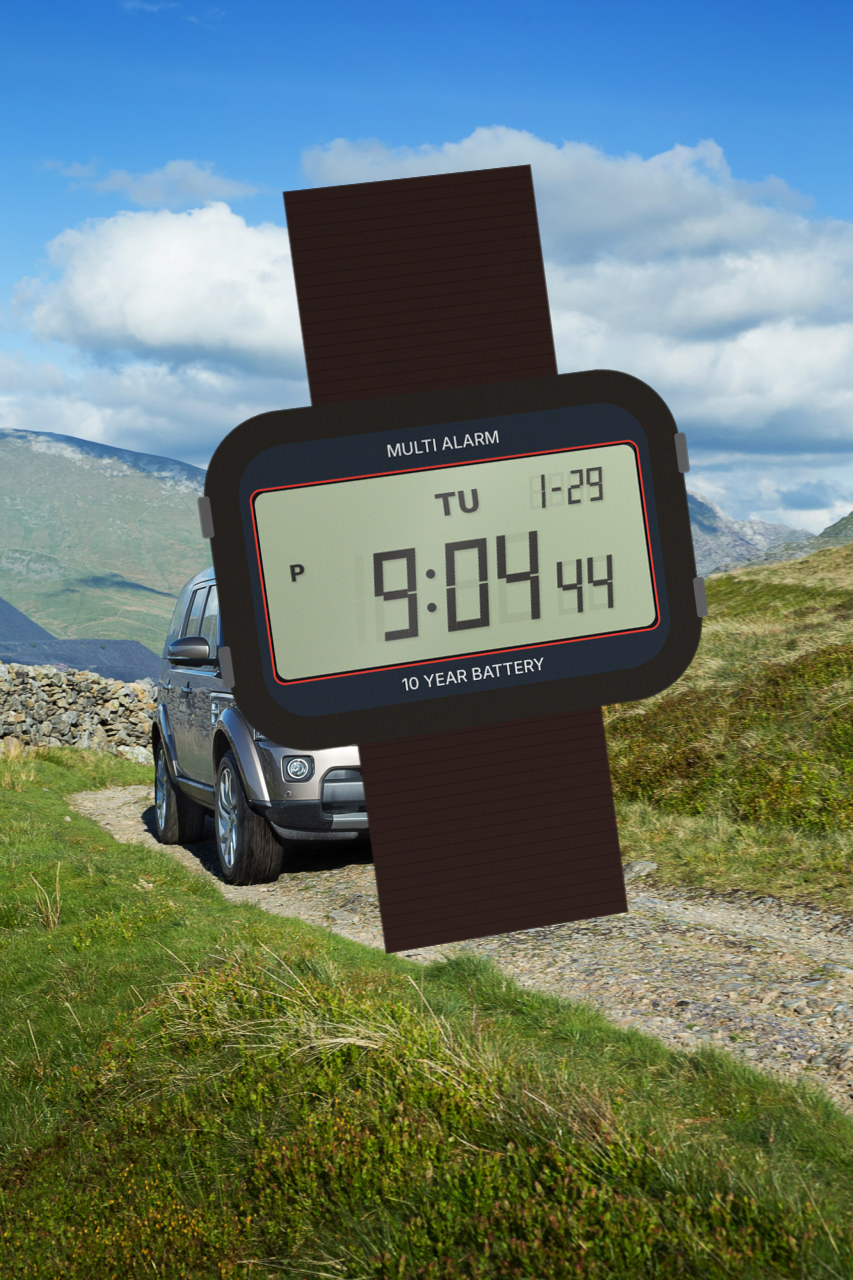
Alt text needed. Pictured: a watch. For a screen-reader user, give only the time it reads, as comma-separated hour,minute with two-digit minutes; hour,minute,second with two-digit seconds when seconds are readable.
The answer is 9,04,44
